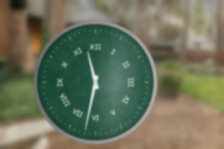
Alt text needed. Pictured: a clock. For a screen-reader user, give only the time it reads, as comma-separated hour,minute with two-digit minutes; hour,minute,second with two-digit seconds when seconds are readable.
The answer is 11,32
